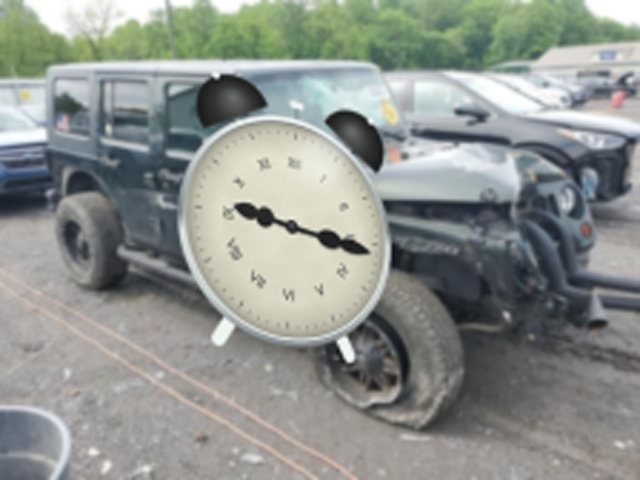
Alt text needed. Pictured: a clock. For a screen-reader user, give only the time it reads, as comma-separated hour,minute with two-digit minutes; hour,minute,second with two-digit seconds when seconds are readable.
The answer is 9,16
